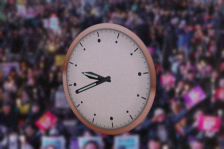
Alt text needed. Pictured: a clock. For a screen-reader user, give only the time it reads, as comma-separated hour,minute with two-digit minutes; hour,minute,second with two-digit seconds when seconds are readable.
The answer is 9,43
